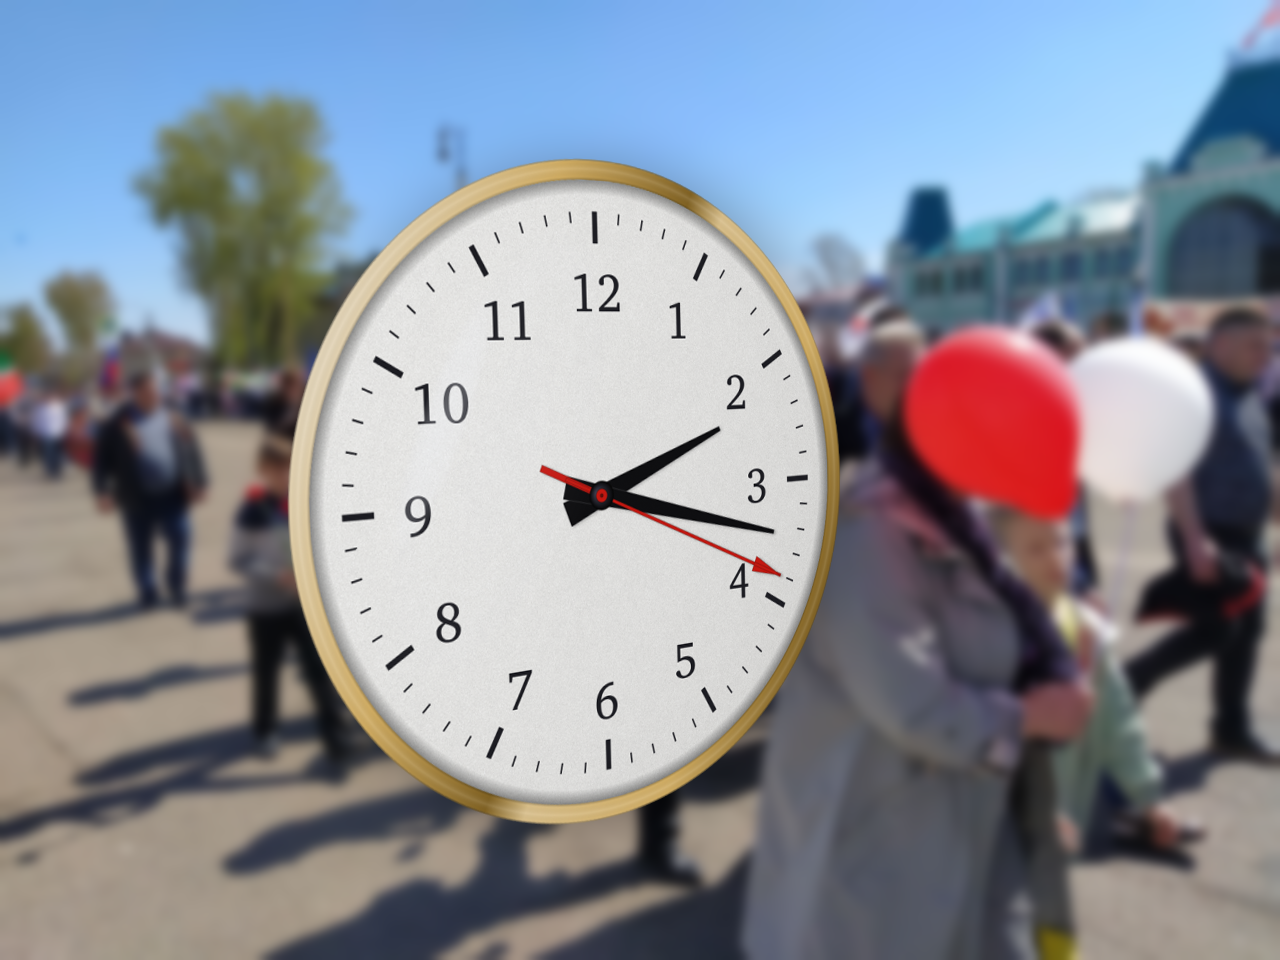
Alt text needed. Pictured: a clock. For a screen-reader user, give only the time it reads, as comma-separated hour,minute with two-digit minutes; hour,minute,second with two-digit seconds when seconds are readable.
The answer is 2,17,19
